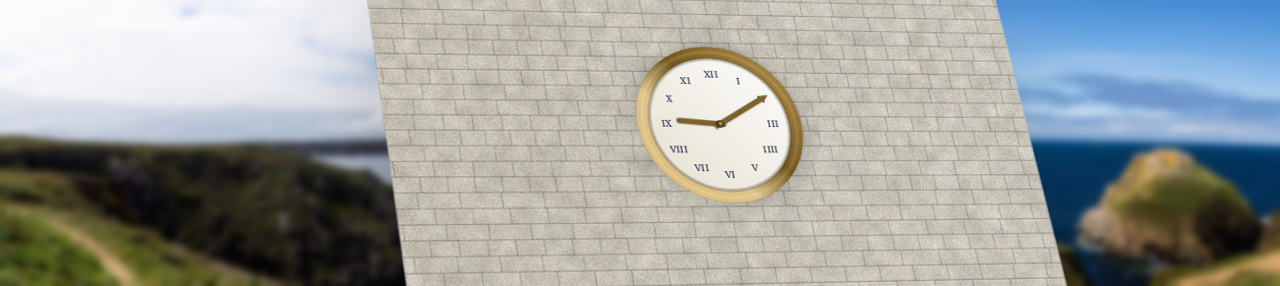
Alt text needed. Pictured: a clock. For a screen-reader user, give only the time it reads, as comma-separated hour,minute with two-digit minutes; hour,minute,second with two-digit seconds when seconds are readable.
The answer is 9,10
